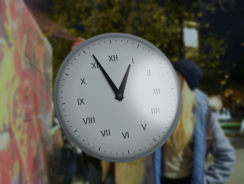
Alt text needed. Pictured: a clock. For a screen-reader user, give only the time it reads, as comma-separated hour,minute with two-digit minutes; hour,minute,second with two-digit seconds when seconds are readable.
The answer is 12,56
